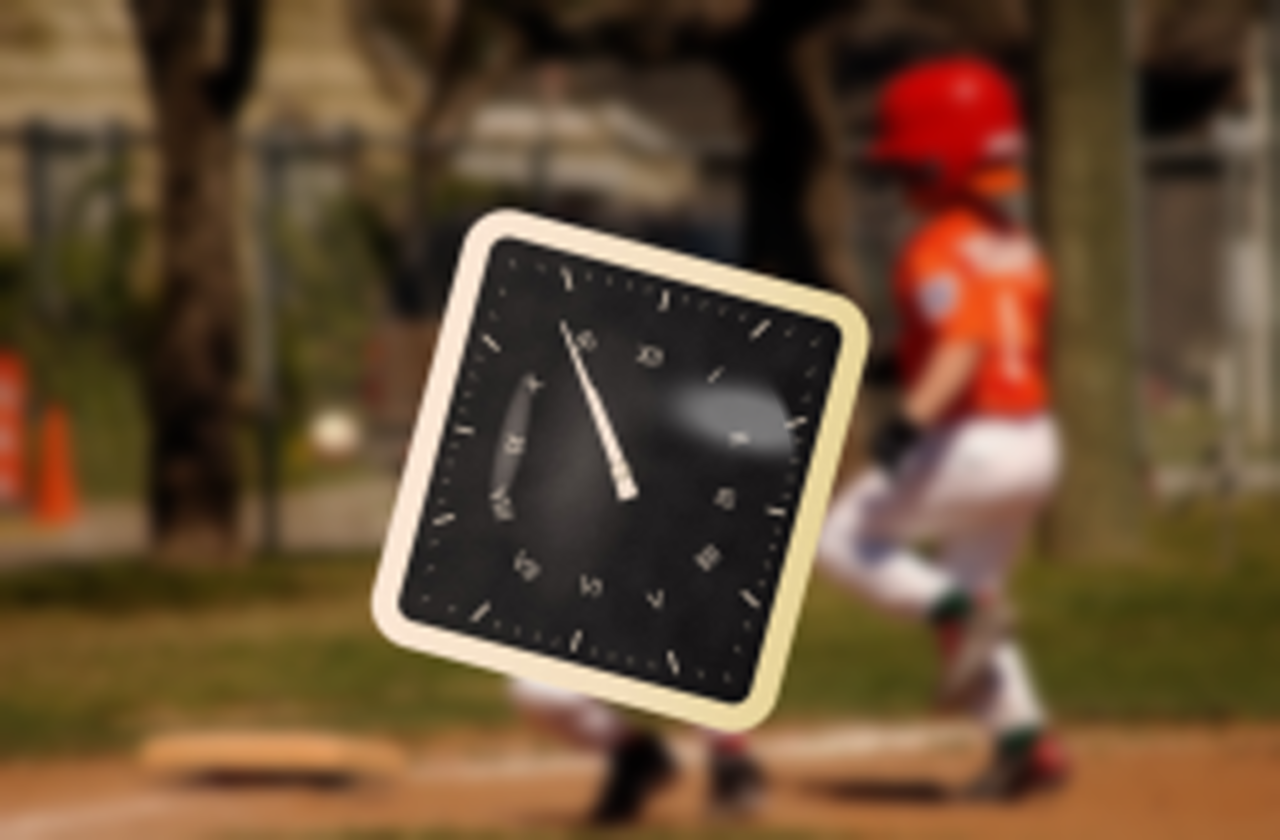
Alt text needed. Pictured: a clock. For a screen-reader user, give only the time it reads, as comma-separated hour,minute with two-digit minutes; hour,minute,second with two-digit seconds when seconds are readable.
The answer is 10,54
